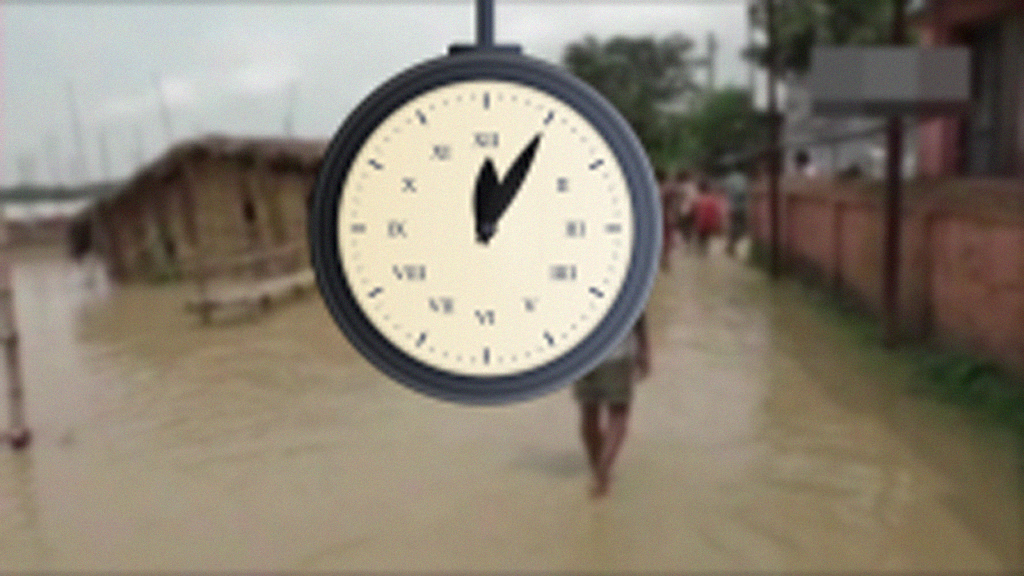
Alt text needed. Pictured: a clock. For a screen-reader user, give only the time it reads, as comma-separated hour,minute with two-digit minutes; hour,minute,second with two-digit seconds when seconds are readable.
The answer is 12,05
